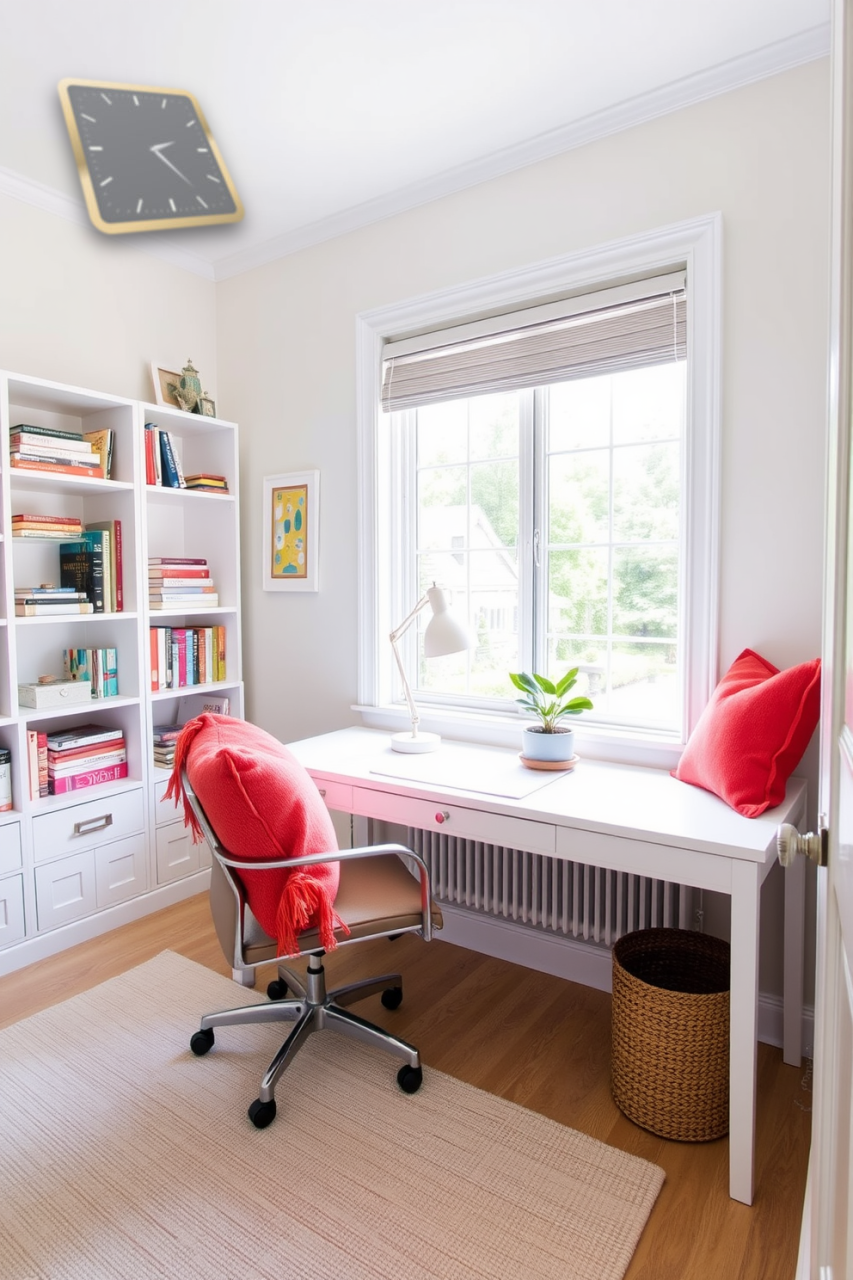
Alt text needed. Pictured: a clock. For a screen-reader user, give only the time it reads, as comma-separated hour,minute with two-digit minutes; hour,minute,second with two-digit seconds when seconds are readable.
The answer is 2,24
